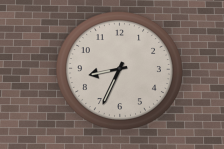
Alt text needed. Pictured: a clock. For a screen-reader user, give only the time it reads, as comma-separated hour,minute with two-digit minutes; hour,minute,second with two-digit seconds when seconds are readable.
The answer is 8,34
